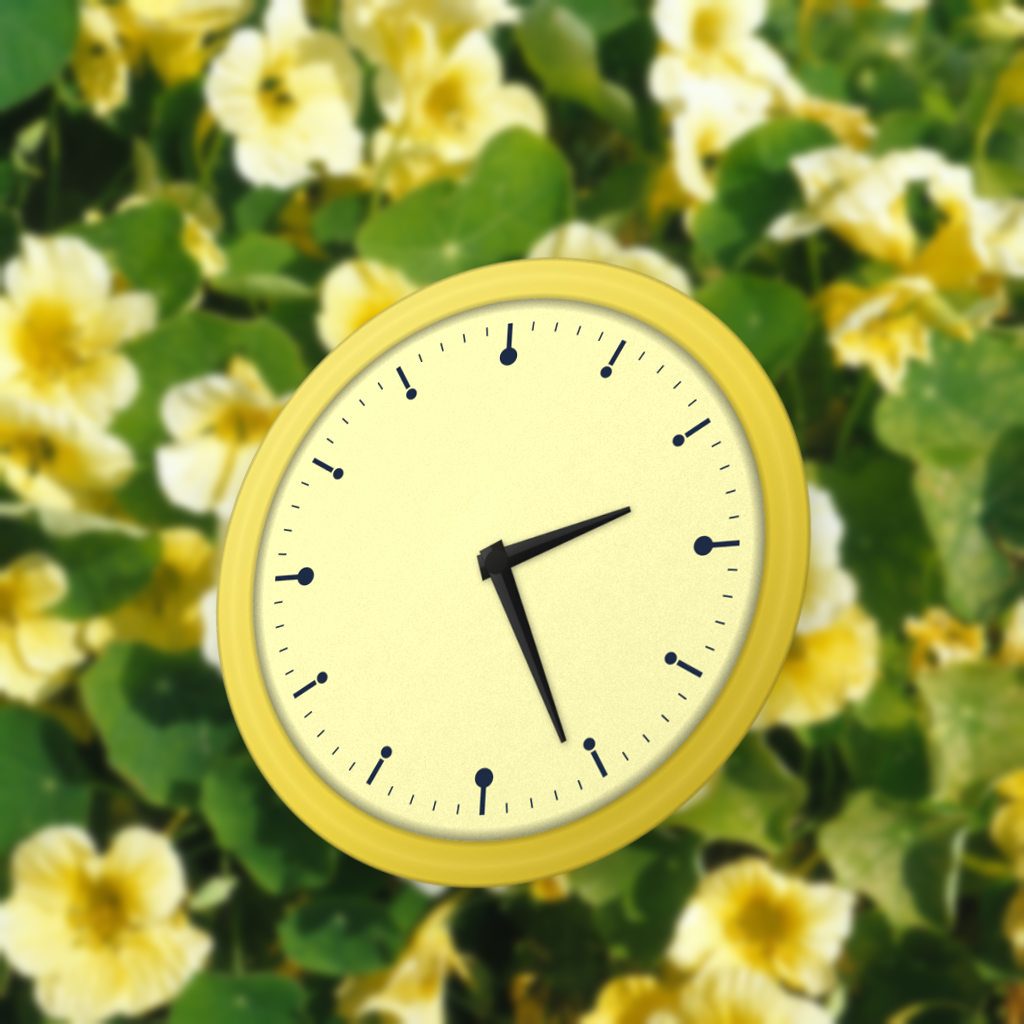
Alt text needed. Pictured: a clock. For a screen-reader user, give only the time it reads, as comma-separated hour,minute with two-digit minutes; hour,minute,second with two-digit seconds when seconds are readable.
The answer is 2,26
